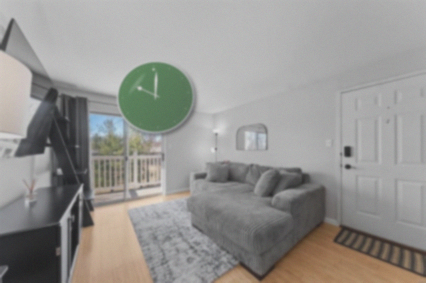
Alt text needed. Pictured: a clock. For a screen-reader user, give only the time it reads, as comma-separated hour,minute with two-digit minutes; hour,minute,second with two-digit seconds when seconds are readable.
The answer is 10,01
